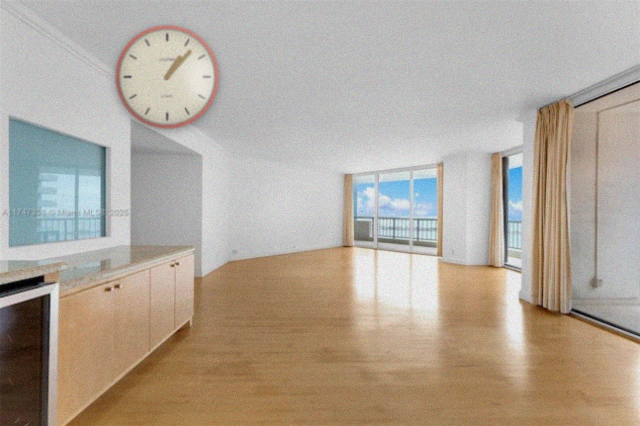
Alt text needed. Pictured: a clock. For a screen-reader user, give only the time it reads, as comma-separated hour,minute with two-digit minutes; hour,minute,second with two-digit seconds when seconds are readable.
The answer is 1,07
